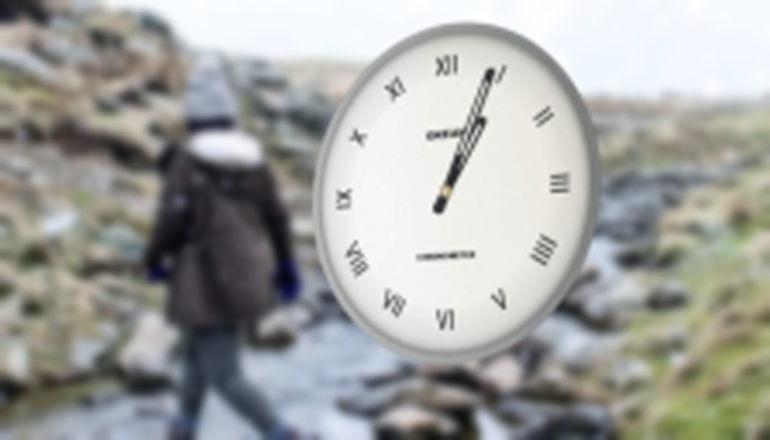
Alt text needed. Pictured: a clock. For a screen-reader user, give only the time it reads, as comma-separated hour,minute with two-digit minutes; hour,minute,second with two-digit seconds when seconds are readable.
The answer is 1,04
